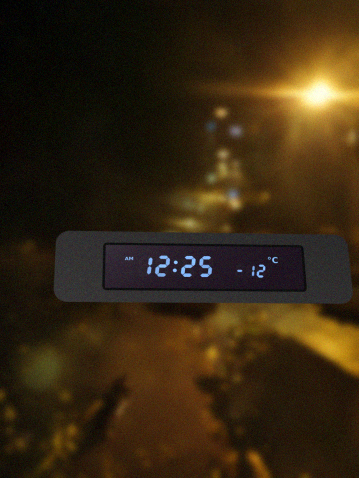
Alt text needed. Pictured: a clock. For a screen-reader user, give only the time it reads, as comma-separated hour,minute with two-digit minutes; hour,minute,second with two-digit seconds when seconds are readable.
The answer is 12,25
